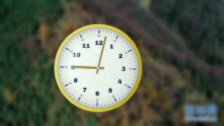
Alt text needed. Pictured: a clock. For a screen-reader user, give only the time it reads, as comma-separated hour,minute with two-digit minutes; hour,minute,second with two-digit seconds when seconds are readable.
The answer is 9,02
